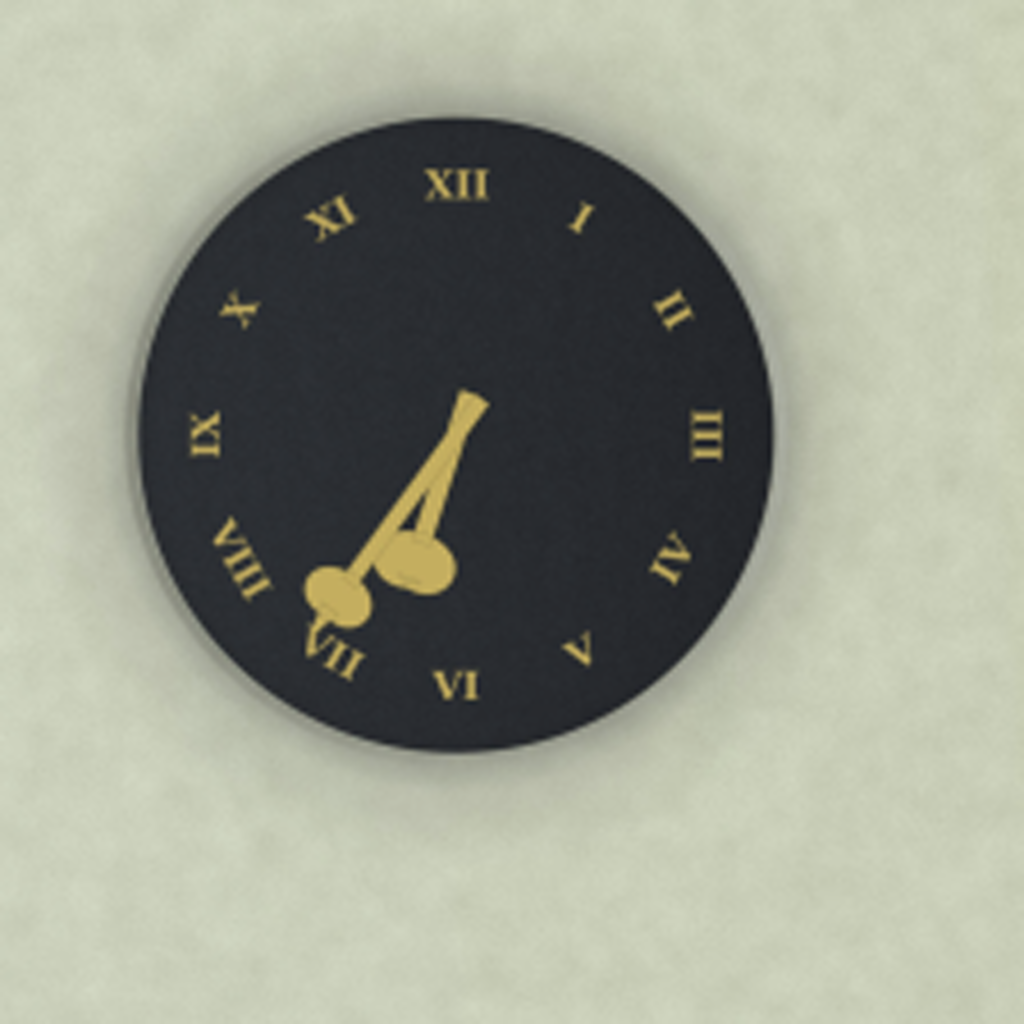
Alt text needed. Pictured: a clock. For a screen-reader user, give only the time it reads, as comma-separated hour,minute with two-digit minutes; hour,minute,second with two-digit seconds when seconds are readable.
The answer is 6,36
